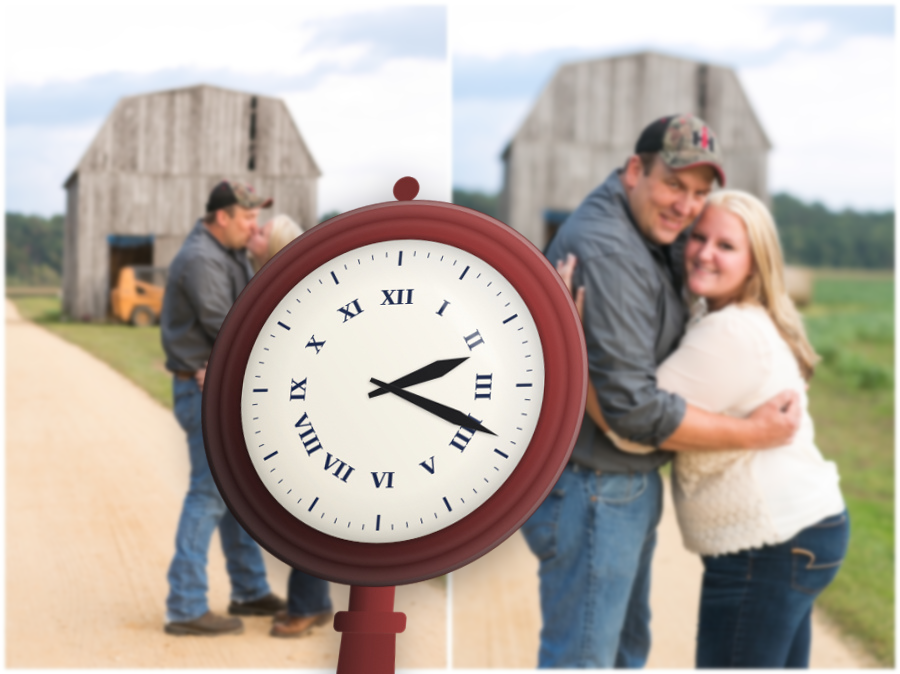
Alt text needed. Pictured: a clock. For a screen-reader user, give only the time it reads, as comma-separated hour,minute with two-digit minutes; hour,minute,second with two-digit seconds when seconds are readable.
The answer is 2,19
